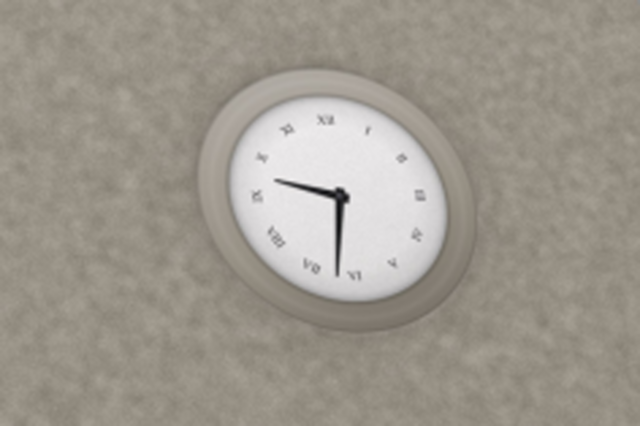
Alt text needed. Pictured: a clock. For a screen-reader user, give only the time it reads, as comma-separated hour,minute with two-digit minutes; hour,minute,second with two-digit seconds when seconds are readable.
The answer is 9,32
